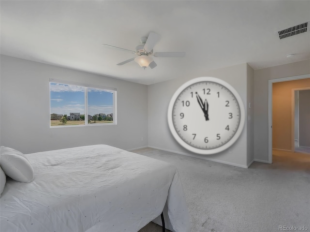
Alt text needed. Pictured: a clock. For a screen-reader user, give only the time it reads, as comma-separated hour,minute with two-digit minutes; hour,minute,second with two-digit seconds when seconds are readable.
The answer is 11,56
